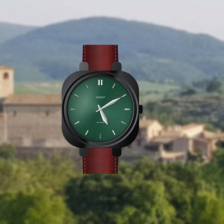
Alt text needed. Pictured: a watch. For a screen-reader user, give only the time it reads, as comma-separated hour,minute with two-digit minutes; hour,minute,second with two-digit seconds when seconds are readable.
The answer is 5,10
